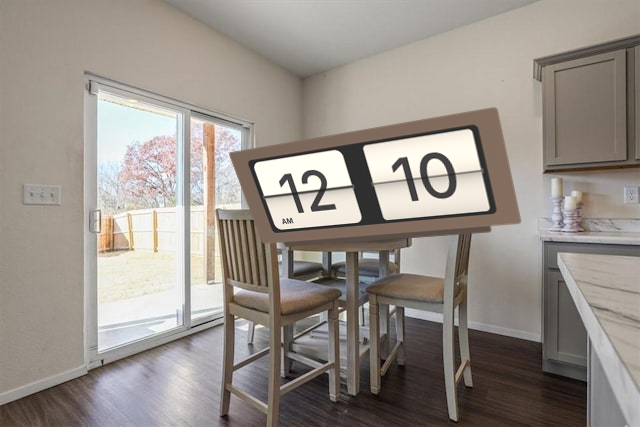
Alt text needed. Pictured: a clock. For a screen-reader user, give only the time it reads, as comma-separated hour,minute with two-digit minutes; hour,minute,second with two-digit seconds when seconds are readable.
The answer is 12,10
